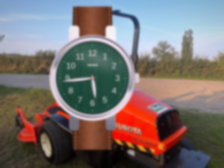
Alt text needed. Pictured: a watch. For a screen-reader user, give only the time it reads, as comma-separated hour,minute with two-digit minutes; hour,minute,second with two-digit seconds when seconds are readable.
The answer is 5,44
